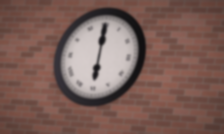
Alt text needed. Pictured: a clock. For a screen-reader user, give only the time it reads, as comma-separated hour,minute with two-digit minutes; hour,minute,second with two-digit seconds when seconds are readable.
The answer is 6,00
